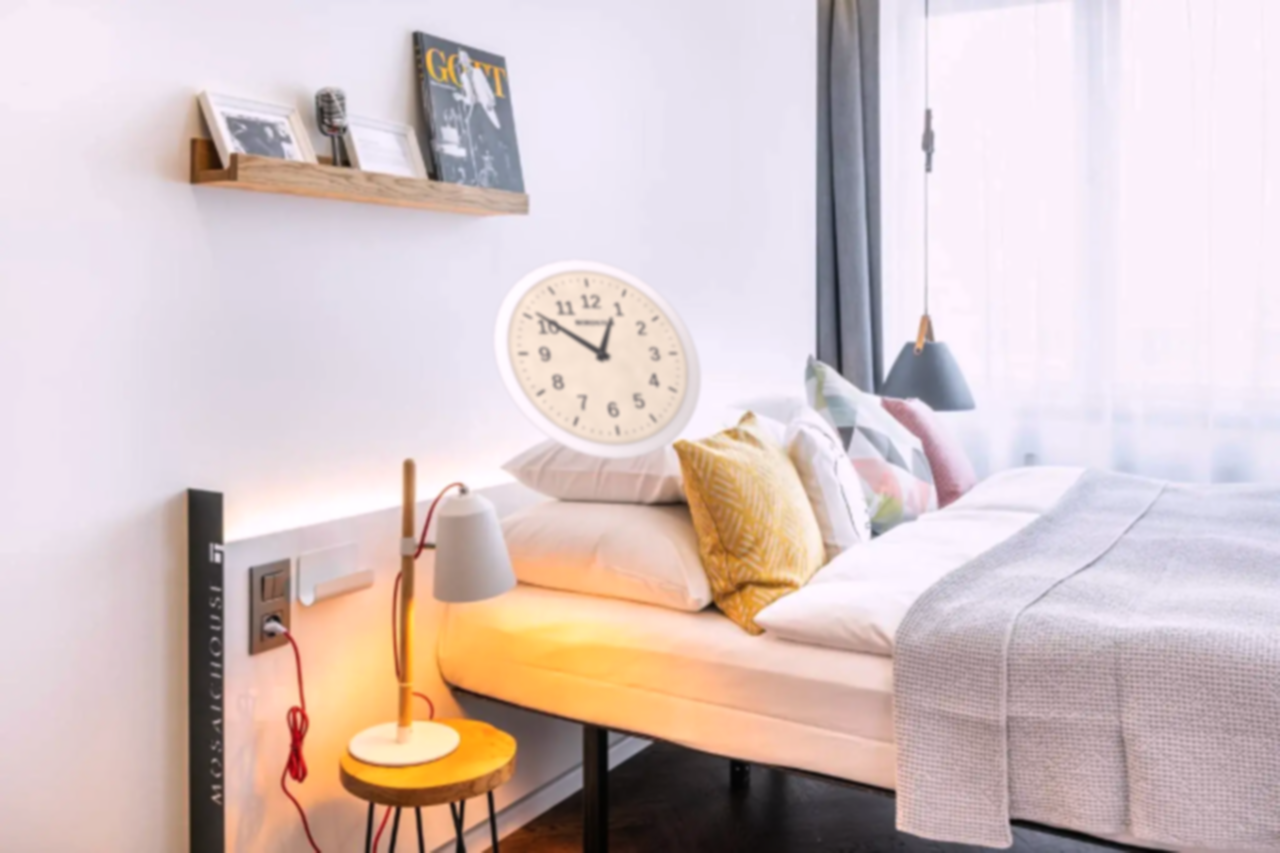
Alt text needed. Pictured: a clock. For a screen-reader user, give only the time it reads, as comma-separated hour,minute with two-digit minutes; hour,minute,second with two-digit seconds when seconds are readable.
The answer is 12,51
